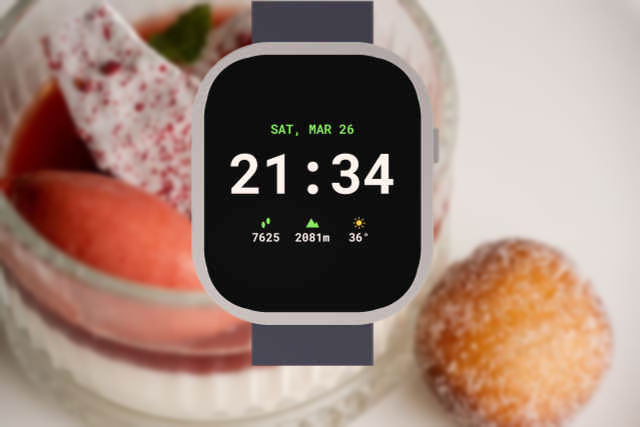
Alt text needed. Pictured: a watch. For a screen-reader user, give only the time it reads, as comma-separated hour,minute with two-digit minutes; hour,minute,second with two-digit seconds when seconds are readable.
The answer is 21,34
